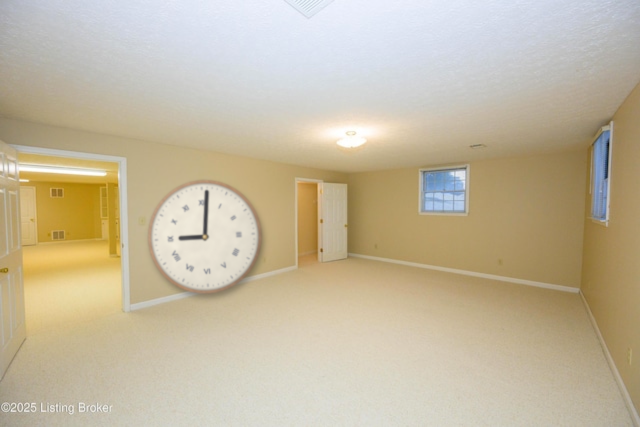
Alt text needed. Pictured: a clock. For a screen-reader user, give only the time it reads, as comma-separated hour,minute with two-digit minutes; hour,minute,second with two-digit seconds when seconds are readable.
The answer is 9,01
